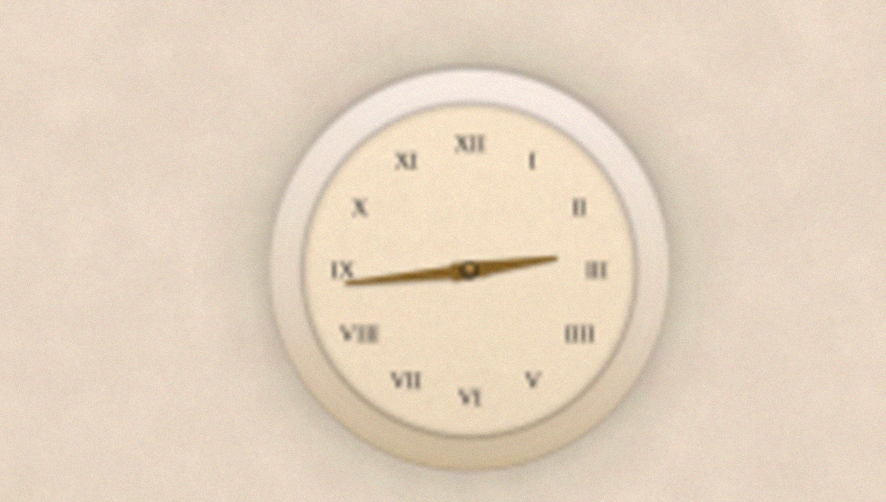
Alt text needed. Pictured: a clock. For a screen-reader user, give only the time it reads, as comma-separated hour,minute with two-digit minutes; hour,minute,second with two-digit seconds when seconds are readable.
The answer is 2,44
